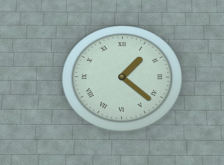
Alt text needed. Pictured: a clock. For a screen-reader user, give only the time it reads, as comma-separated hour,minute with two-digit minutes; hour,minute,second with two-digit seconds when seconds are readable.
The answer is 1,22
